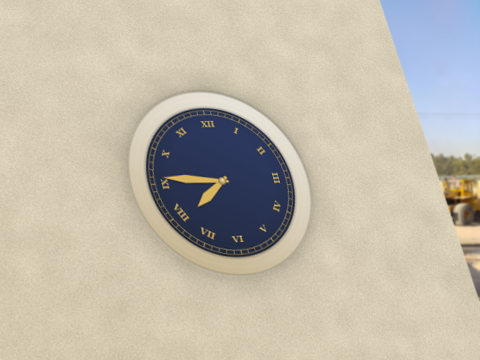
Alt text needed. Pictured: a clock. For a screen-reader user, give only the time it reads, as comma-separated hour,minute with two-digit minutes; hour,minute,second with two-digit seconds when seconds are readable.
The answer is 7,46
